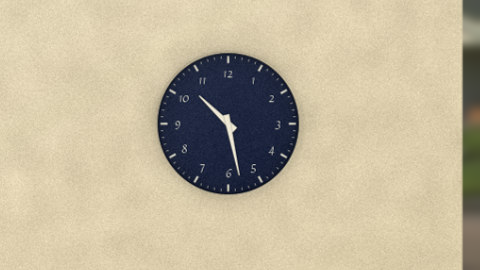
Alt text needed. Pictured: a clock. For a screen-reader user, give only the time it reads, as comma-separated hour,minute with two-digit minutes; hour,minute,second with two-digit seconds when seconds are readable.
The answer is 10,28
